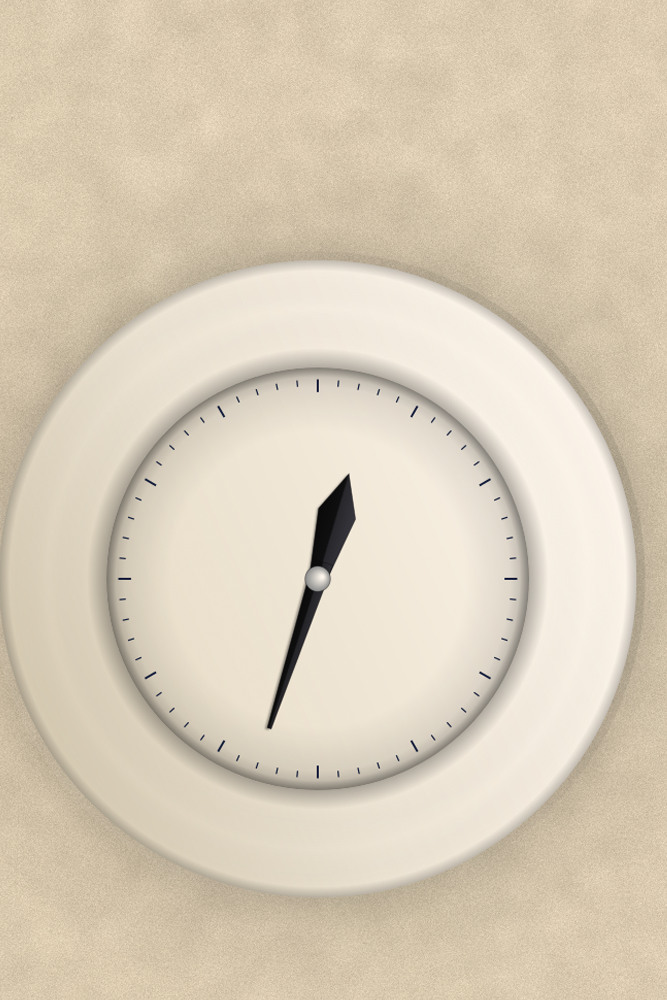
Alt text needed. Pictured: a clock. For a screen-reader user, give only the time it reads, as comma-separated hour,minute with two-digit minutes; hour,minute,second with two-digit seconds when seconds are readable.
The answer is 12,33
